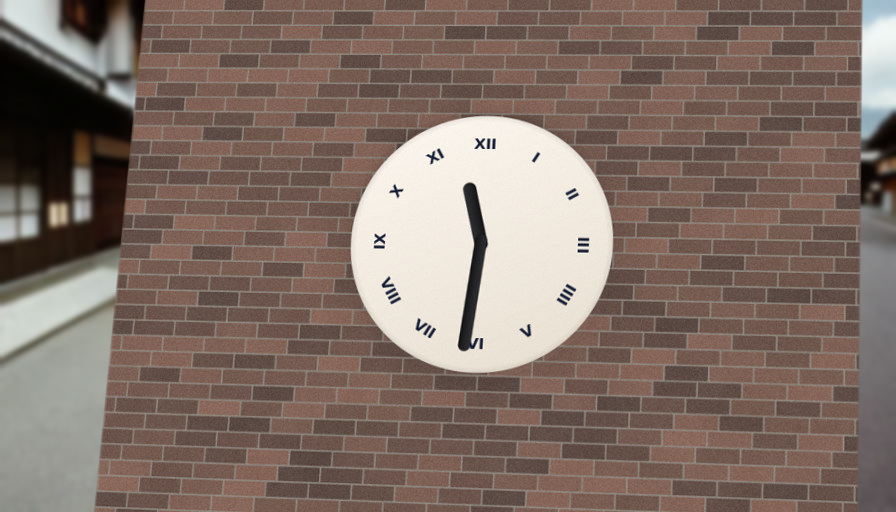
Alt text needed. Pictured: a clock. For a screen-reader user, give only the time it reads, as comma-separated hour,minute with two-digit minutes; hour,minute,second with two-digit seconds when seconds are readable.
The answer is 11,31
